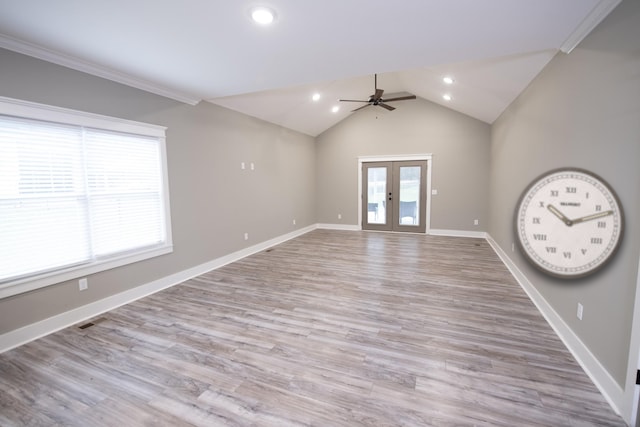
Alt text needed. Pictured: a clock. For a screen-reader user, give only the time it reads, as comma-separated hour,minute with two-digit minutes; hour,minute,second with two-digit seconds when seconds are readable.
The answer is 10,12
